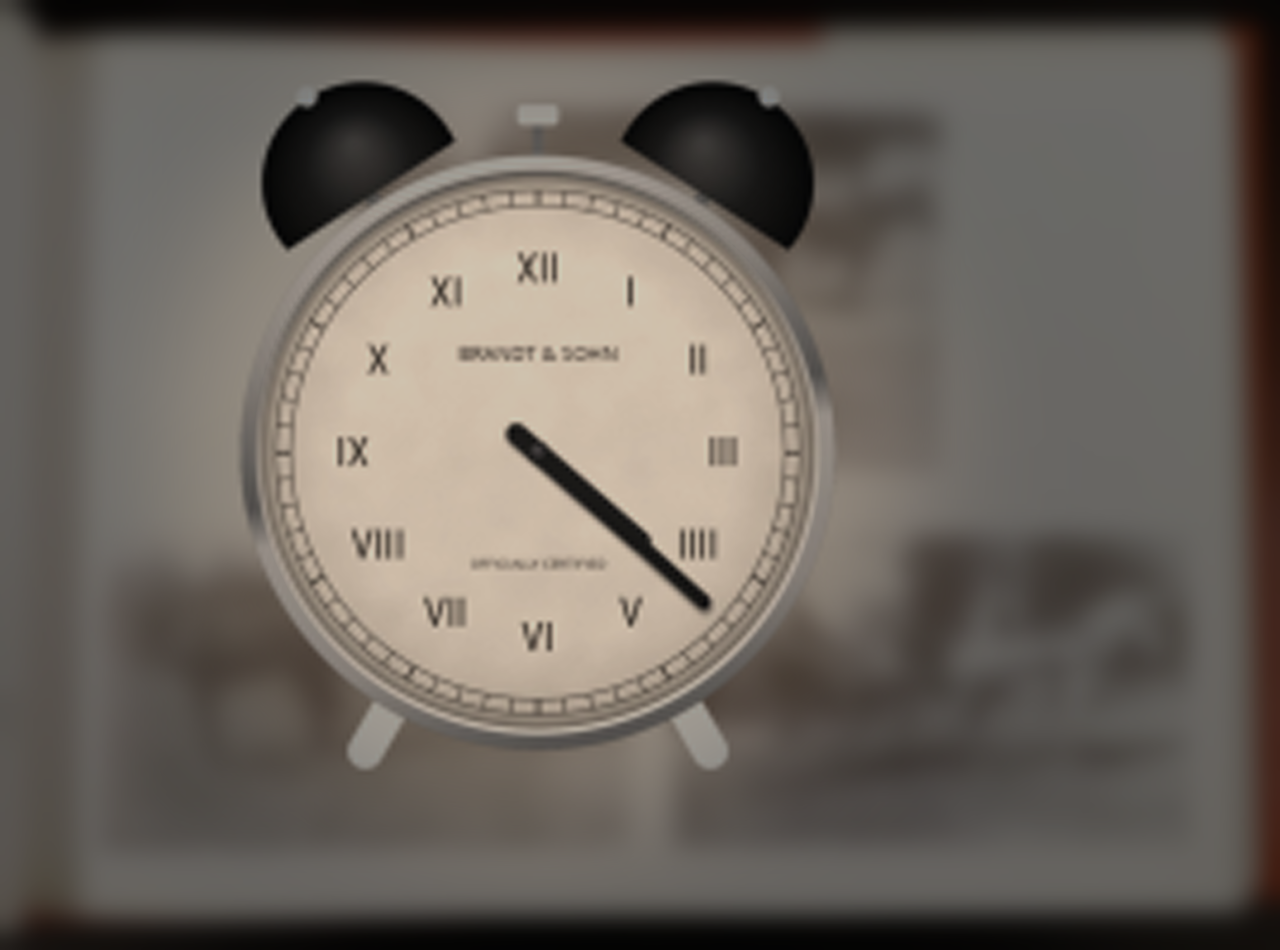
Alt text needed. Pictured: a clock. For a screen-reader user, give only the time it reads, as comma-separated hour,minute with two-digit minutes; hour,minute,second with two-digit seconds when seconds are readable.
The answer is 4,22
